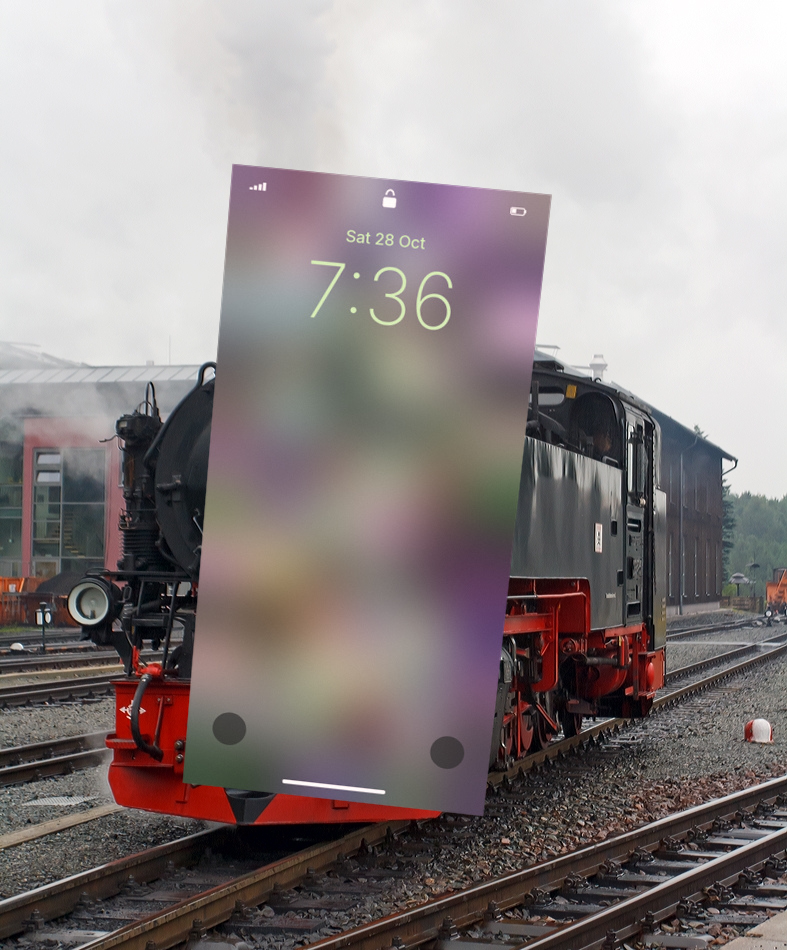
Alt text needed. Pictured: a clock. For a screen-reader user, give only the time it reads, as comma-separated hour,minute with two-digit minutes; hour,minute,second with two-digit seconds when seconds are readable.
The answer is 7,36
